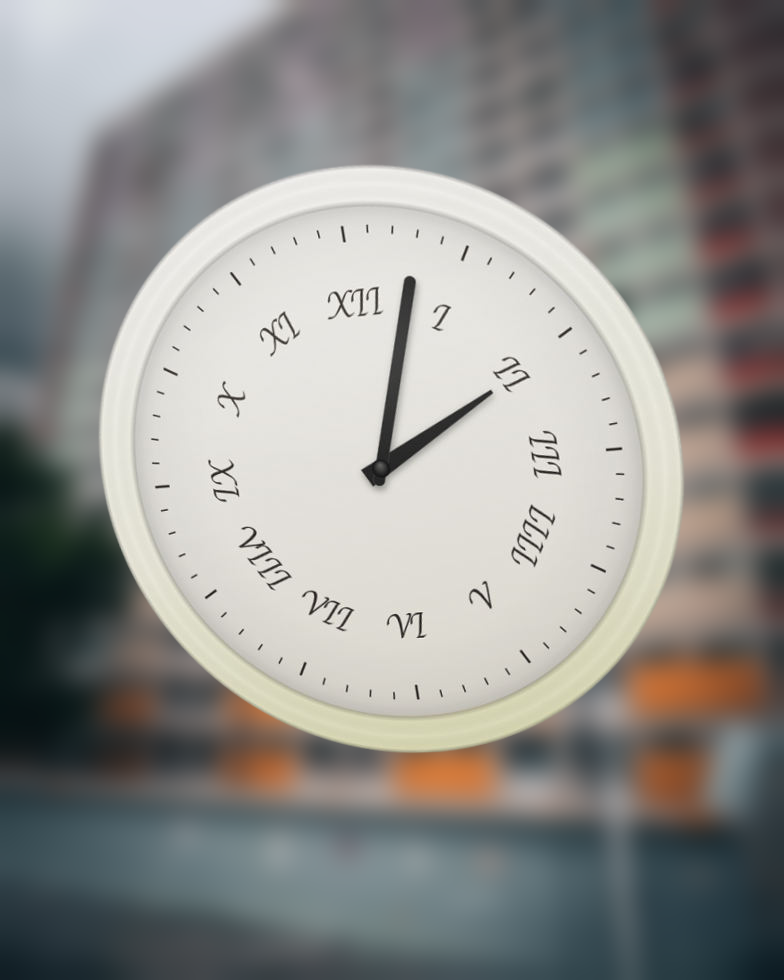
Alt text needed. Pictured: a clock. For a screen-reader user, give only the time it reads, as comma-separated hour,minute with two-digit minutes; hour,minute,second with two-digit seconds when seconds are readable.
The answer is 2,03
